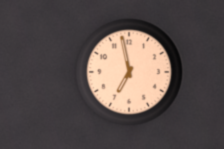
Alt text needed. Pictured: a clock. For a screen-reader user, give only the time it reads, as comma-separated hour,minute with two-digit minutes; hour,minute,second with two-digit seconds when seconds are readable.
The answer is 6,58
